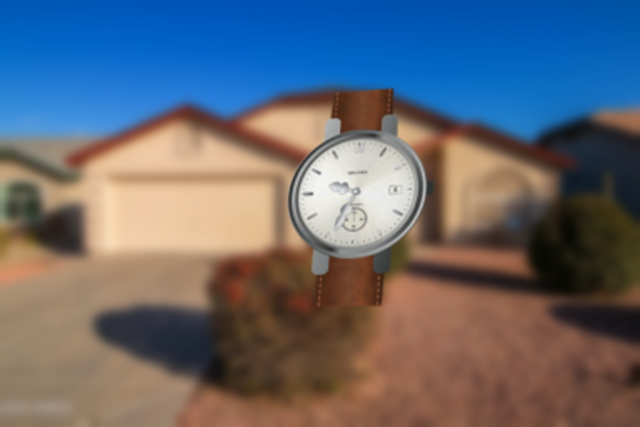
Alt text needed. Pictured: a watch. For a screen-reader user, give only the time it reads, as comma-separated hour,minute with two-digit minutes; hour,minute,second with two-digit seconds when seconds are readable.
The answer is 9,34
